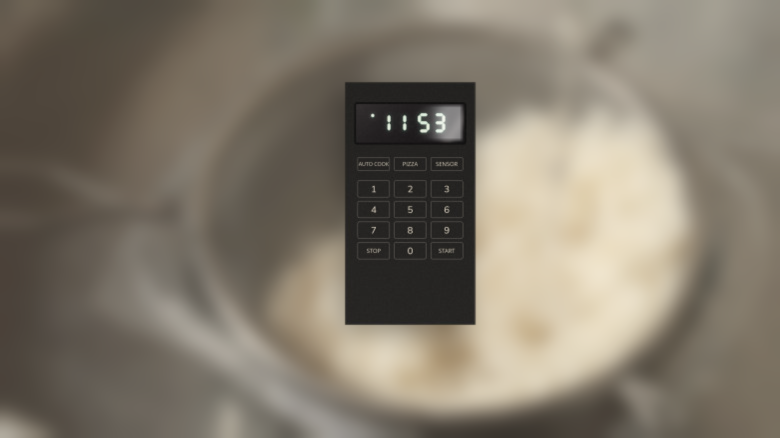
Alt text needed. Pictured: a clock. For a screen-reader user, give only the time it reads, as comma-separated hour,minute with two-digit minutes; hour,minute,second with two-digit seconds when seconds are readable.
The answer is 11,53
